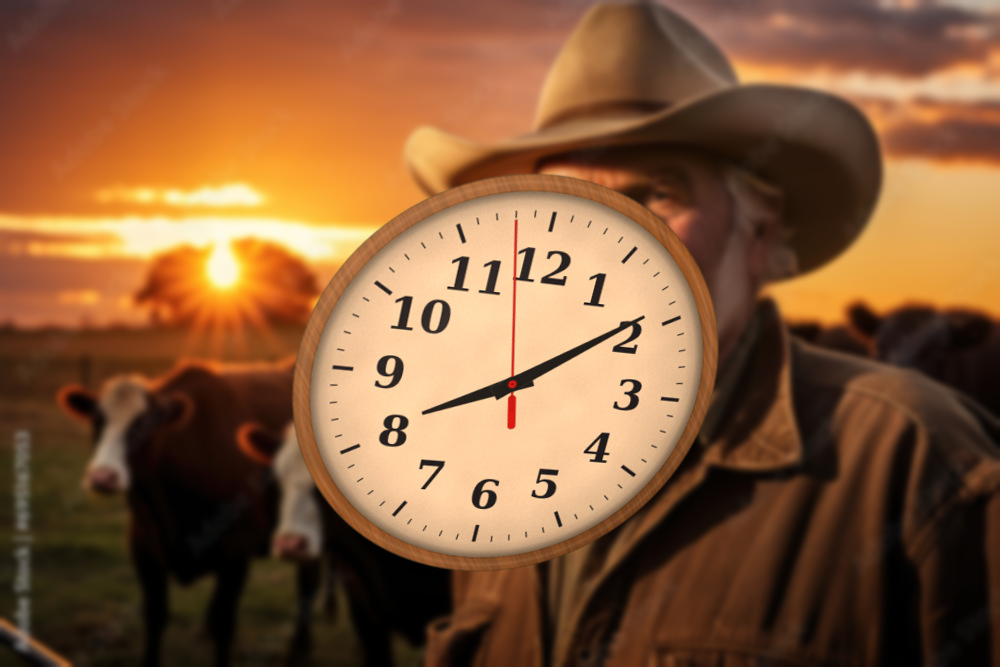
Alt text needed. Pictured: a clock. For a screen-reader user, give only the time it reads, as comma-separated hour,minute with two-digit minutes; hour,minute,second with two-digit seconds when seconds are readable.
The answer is 8,08,58
